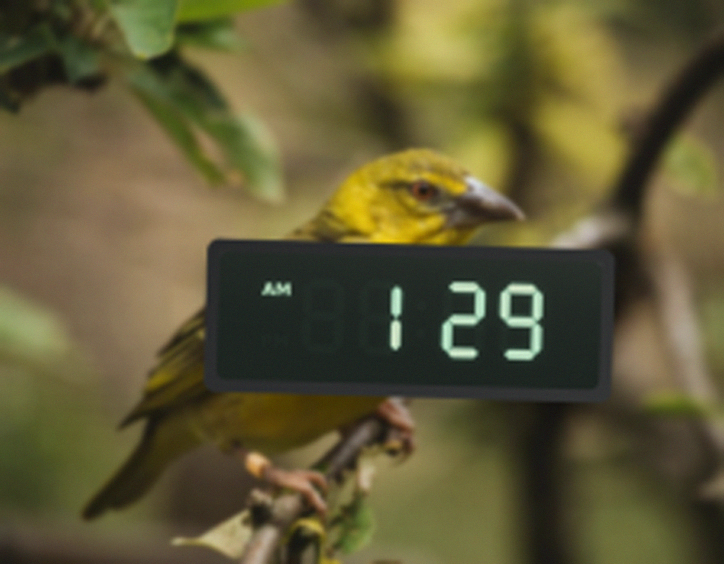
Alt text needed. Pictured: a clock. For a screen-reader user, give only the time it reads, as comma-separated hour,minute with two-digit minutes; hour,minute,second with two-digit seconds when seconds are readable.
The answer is 1,29
